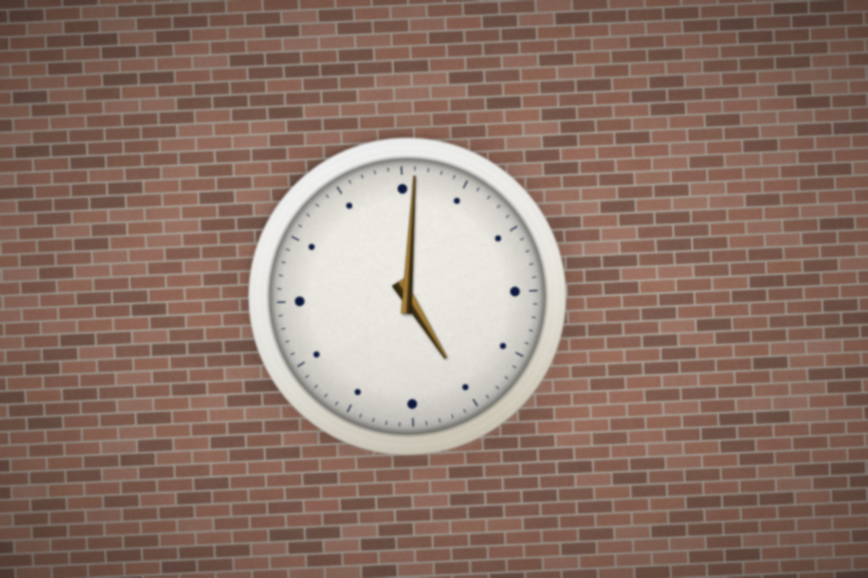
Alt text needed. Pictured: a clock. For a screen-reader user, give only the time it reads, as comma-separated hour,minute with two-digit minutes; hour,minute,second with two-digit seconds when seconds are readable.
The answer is 5,01
